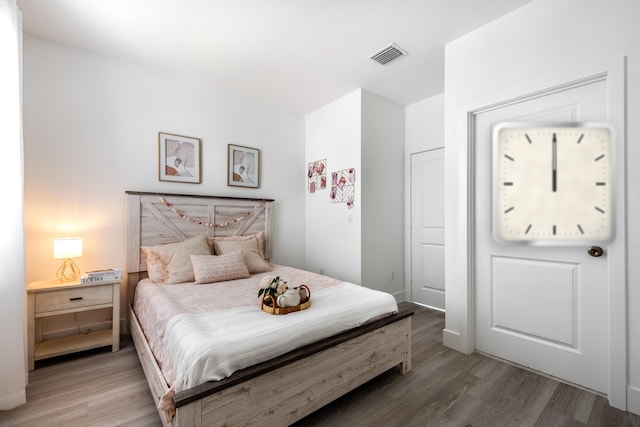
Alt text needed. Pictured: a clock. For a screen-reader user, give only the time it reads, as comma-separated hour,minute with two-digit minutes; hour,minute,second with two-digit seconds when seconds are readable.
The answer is 12,00
